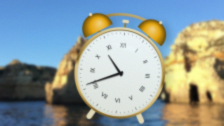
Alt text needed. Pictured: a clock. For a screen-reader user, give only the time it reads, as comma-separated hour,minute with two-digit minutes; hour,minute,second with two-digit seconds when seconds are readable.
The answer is 10,41
